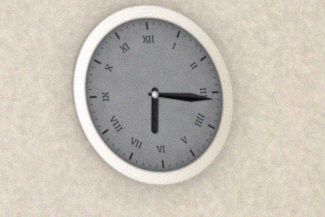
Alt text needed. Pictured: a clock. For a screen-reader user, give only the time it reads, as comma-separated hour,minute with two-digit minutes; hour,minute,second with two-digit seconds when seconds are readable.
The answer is 6,16
